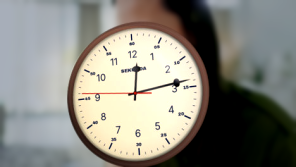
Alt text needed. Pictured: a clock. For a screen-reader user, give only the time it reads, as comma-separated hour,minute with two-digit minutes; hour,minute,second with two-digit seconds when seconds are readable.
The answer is 12,13,46
